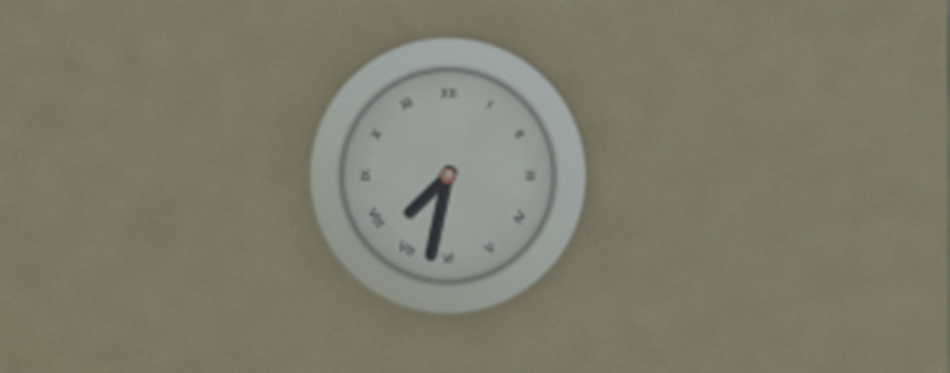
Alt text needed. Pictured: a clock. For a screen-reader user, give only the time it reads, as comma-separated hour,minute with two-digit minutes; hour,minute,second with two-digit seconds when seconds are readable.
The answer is 7,32
